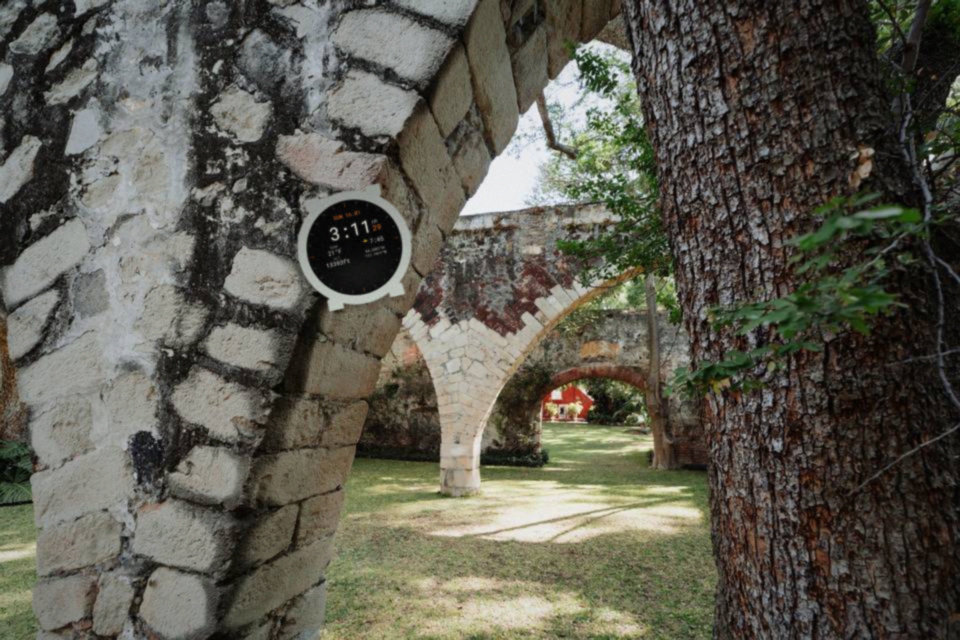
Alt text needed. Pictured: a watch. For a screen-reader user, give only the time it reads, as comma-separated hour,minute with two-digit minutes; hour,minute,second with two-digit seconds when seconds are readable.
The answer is 3,11
